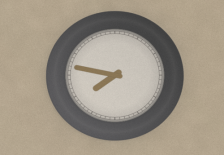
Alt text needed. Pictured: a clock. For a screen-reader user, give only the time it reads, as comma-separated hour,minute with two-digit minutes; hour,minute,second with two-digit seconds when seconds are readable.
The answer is 7,47
